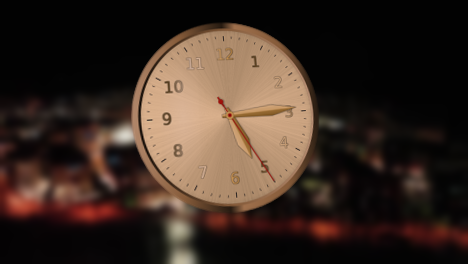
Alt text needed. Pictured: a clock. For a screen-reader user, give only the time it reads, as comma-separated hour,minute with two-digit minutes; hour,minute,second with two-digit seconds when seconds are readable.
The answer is 5,14,25
